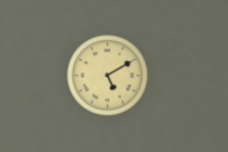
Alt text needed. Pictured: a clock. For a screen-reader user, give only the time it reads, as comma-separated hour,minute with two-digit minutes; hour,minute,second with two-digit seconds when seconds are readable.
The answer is 5,10
